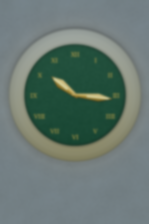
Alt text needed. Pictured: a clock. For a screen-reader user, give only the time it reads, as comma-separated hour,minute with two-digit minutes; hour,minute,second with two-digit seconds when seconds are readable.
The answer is 10,16
